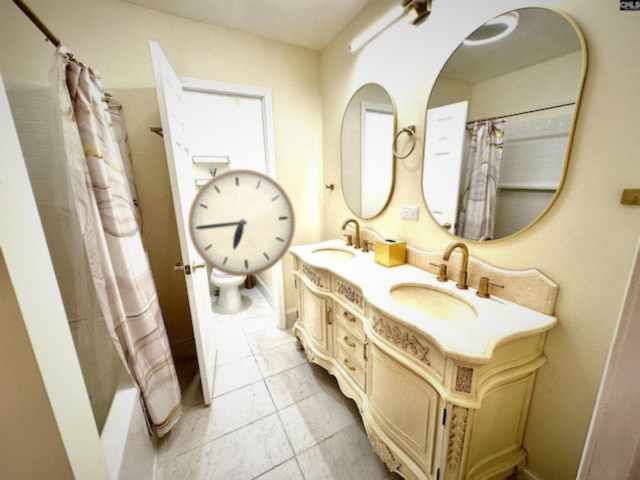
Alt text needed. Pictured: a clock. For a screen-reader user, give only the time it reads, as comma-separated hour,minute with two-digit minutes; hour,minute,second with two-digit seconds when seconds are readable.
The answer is 6,45
